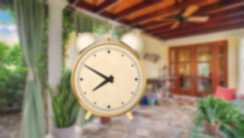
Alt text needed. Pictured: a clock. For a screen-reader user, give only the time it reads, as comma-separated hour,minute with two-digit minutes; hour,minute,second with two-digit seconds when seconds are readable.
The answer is 7,50
